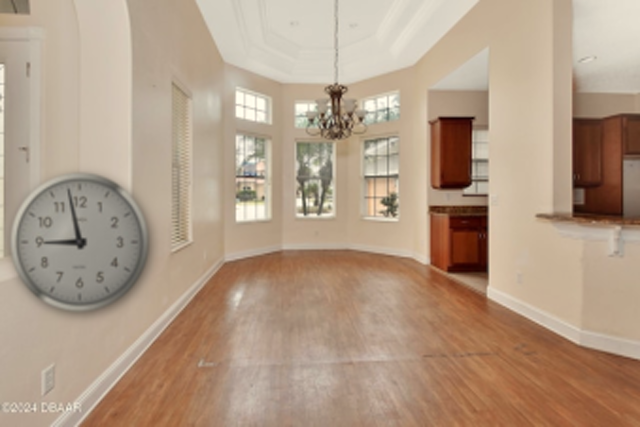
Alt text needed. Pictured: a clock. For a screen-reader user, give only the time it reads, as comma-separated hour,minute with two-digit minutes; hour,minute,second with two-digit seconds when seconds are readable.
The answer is 8,58
